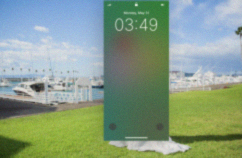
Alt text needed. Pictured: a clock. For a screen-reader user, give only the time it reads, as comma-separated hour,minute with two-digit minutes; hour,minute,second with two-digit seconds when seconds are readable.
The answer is 3,49
